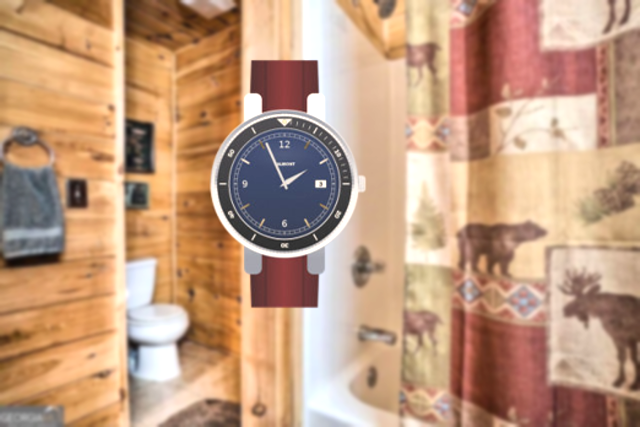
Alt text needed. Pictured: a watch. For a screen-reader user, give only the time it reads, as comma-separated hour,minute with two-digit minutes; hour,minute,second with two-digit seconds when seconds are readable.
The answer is 1,56
